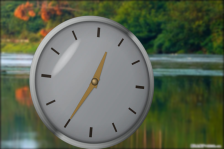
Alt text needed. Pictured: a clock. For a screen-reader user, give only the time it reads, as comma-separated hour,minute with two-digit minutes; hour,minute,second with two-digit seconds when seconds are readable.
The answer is 12,35
